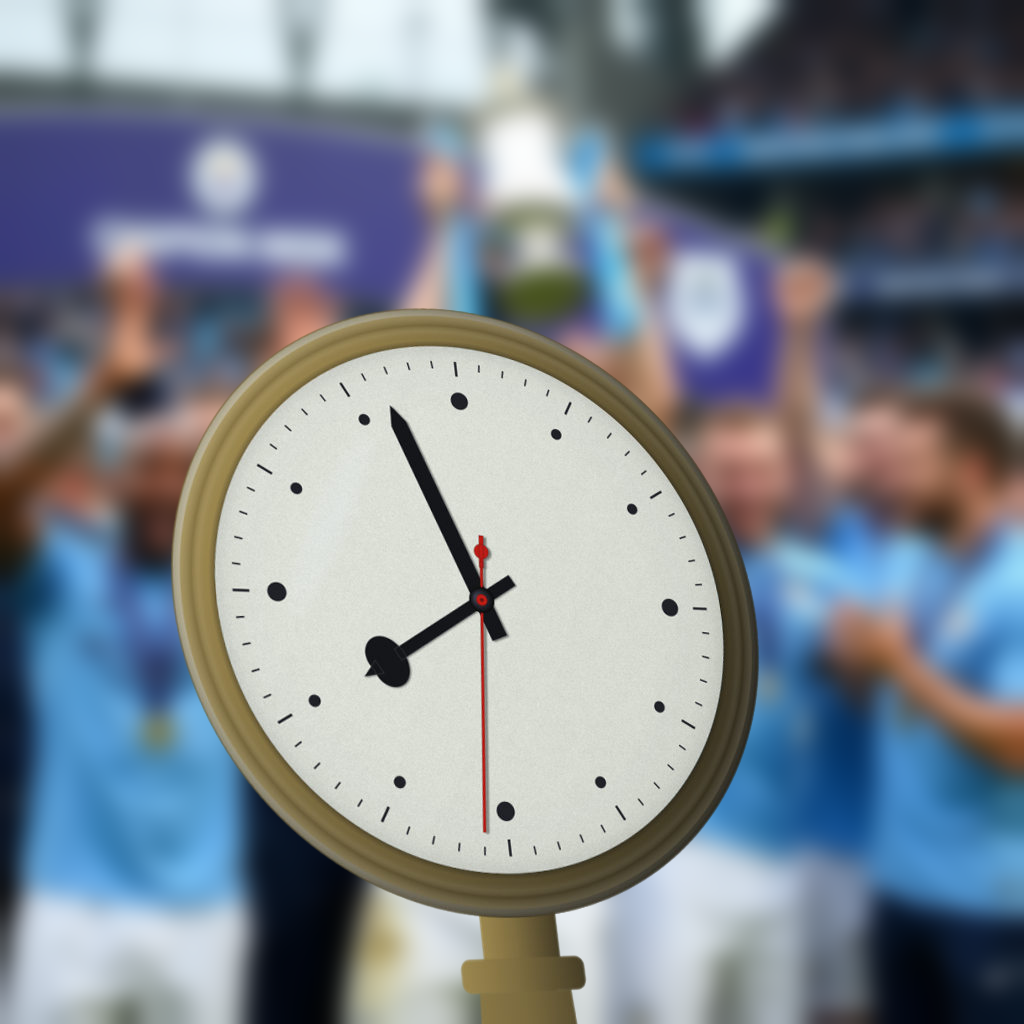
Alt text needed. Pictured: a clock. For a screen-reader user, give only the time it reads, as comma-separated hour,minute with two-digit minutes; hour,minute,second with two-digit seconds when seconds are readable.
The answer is 7,56,31
